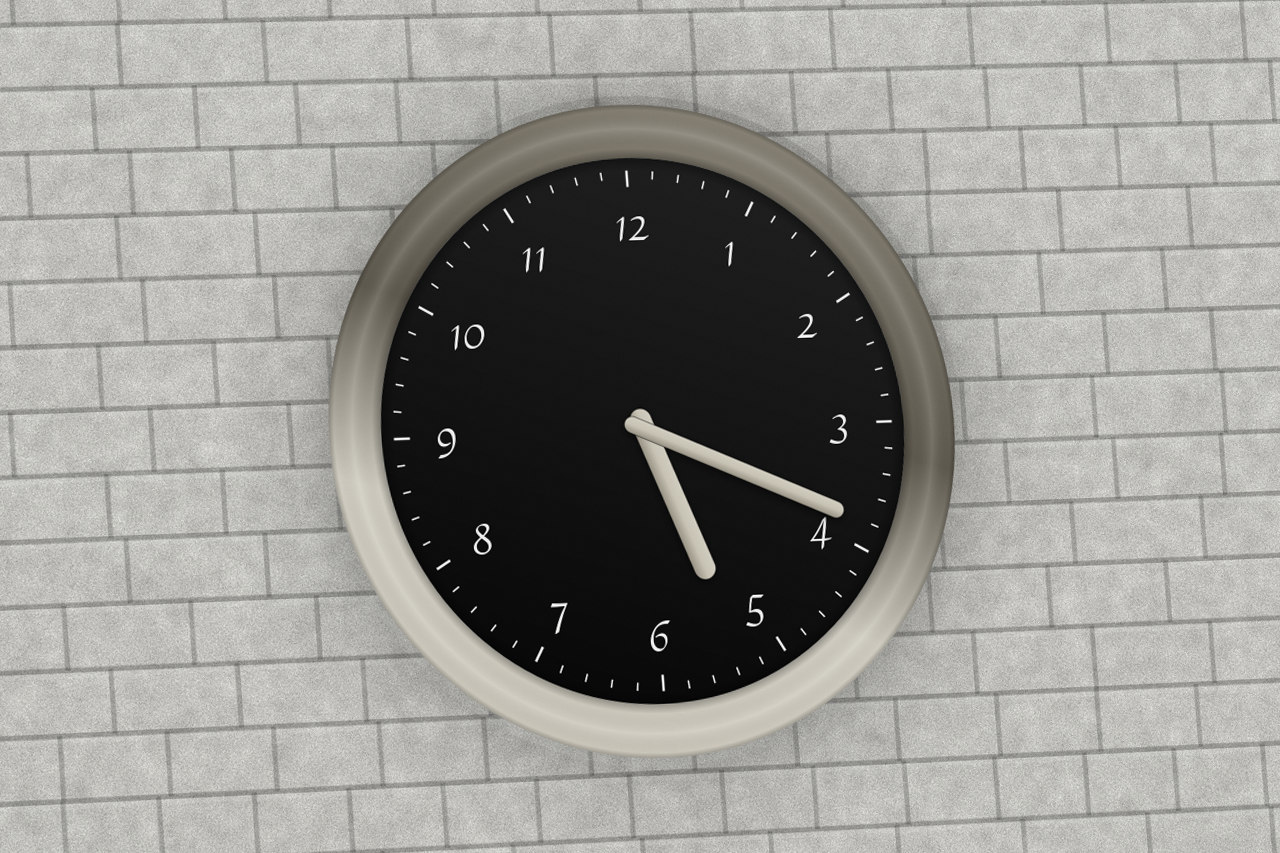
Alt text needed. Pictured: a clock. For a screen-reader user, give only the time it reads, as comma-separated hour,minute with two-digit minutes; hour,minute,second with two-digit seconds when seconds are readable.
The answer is 5,19
